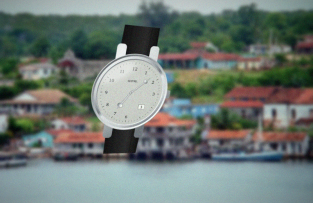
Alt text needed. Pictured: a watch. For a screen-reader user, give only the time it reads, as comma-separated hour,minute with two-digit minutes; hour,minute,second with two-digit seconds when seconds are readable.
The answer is 7,08
